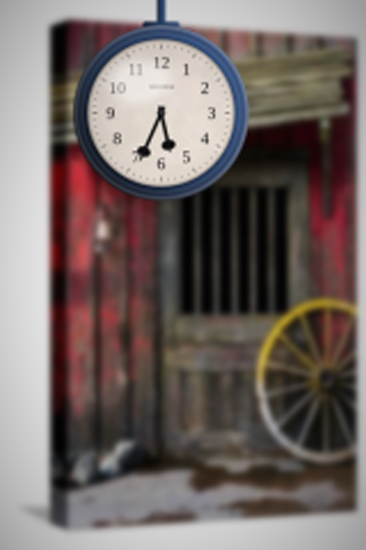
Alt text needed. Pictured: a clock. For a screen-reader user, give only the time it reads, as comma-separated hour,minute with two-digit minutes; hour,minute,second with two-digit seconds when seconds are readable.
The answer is 5,34
